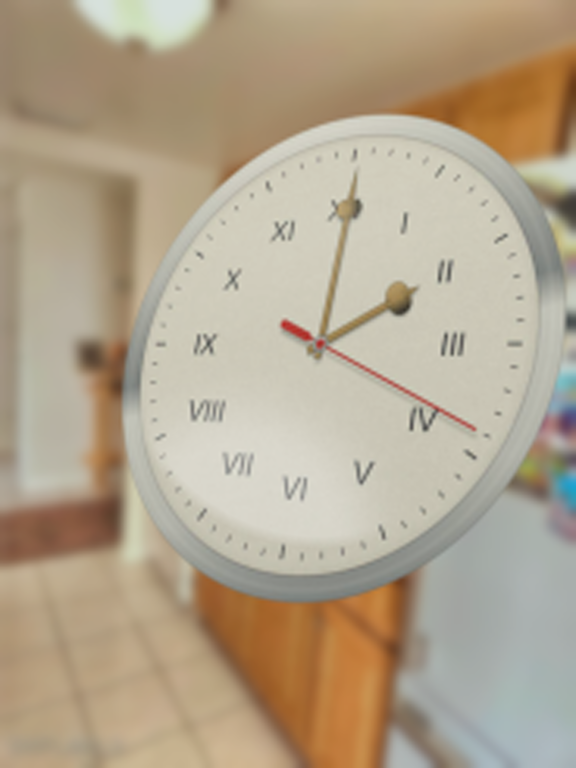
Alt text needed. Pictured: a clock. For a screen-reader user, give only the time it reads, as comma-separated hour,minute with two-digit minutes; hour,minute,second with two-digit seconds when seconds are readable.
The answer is 2,00,19
